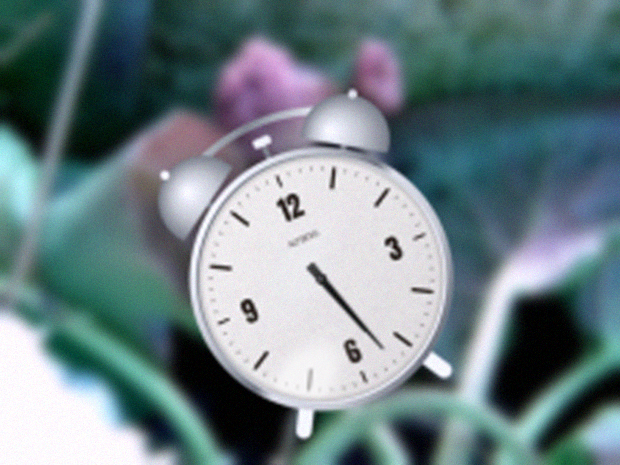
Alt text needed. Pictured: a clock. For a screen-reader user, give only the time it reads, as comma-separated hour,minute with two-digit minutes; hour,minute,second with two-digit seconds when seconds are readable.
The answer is 5,27
